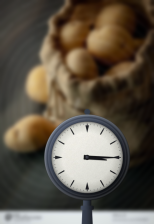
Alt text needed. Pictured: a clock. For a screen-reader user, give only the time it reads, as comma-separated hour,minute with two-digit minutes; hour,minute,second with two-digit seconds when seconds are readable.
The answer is 3,15
